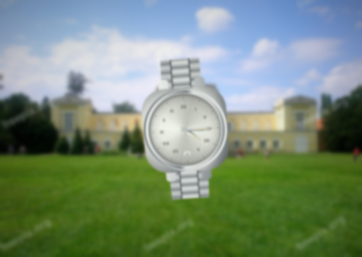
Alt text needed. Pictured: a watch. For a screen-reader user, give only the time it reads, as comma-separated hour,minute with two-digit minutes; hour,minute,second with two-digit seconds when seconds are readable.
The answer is 4,15
